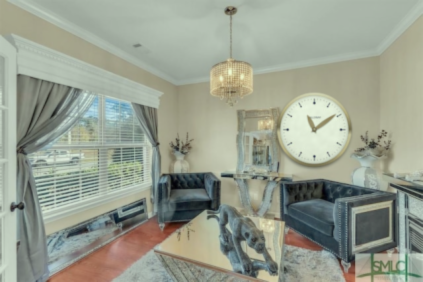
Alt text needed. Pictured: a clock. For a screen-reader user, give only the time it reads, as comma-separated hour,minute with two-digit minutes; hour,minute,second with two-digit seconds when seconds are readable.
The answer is 11,09
